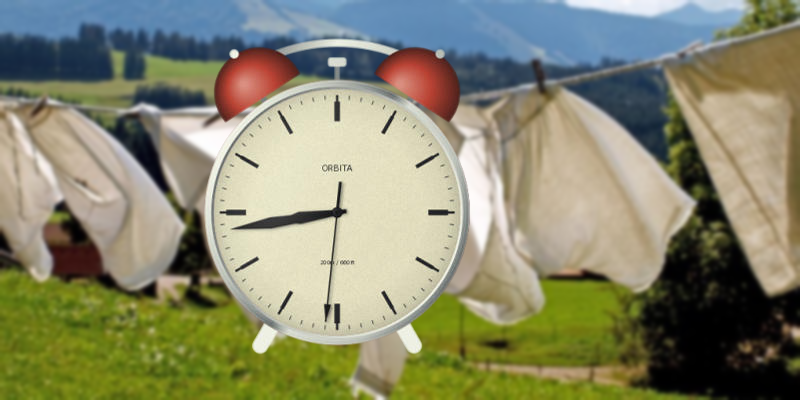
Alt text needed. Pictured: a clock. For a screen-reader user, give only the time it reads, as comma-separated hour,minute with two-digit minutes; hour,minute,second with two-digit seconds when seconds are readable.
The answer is 8,43,31
